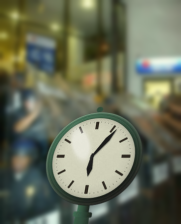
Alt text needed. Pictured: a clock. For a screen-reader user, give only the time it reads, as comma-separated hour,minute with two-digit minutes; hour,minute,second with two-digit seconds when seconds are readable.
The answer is 6,06
